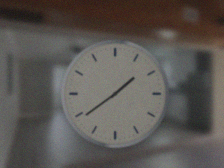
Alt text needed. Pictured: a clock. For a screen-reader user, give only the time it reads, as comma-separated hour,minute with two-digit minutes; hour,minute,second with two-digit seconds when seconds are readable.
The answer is 1,39
